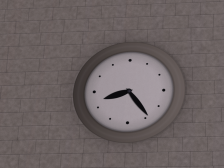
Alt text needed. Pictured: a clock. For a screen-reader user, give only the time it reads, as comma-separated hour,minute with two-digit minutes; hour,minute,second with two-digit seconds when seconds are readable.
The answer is 8,24
